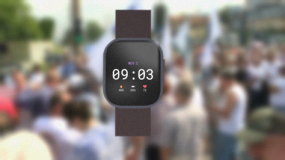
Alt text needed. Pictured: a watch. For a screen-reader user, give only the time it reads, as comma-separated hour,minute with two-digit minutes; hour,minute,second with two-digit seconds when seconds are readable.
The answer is 9,03
